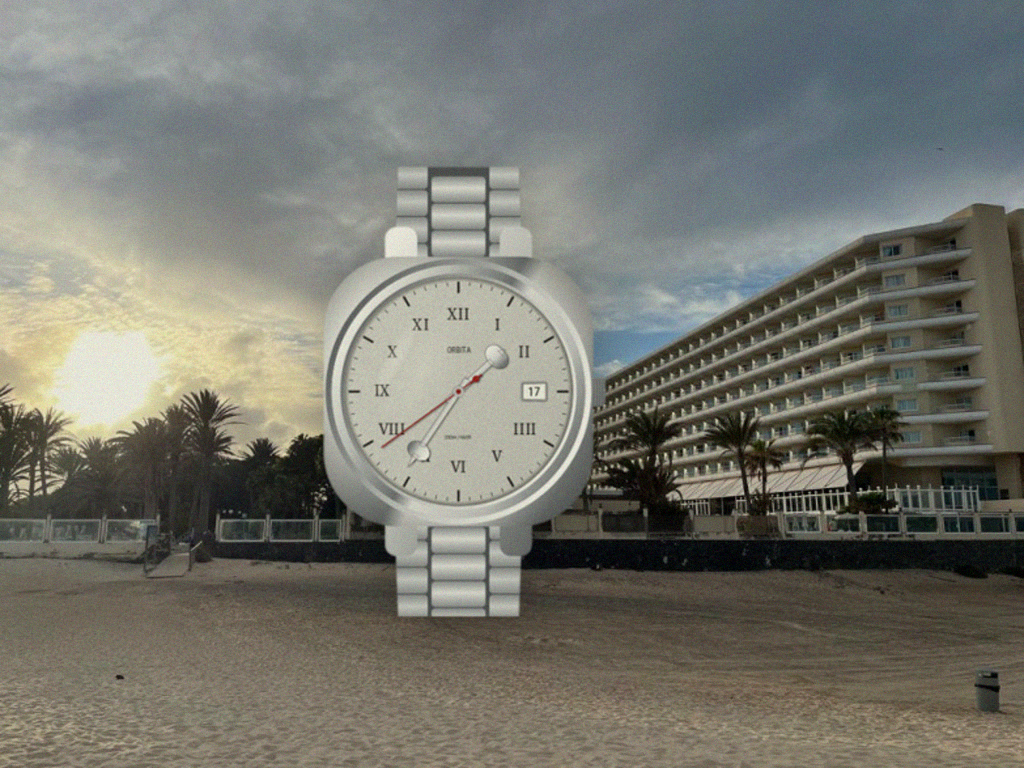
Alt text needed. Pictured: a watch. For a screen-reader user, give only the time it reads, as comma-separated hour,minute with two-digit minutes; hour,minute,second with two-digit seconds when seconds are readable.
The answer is 1,35,39
